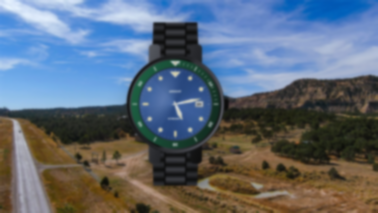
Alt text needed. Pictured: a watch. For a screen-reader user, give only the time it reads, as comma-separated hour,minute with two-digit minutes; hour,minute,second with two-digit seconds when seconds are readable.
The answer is 5,13
